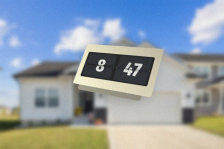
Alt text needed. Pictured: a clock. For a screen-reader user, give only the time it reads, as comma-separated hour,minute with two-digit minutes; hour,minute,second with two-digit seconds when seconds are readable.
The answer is 8,47
